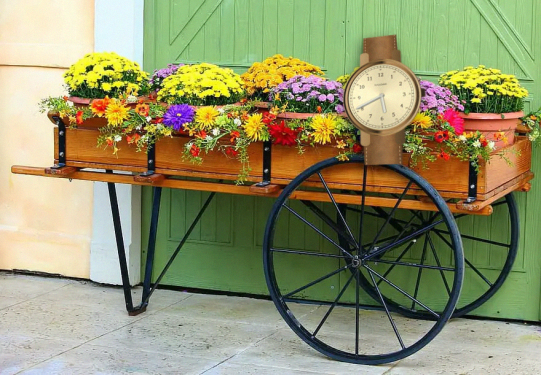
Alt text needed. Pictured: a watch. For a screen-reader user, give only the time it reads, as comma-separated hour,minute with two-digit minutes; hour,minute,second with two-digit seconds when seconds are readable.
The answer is 5,41
